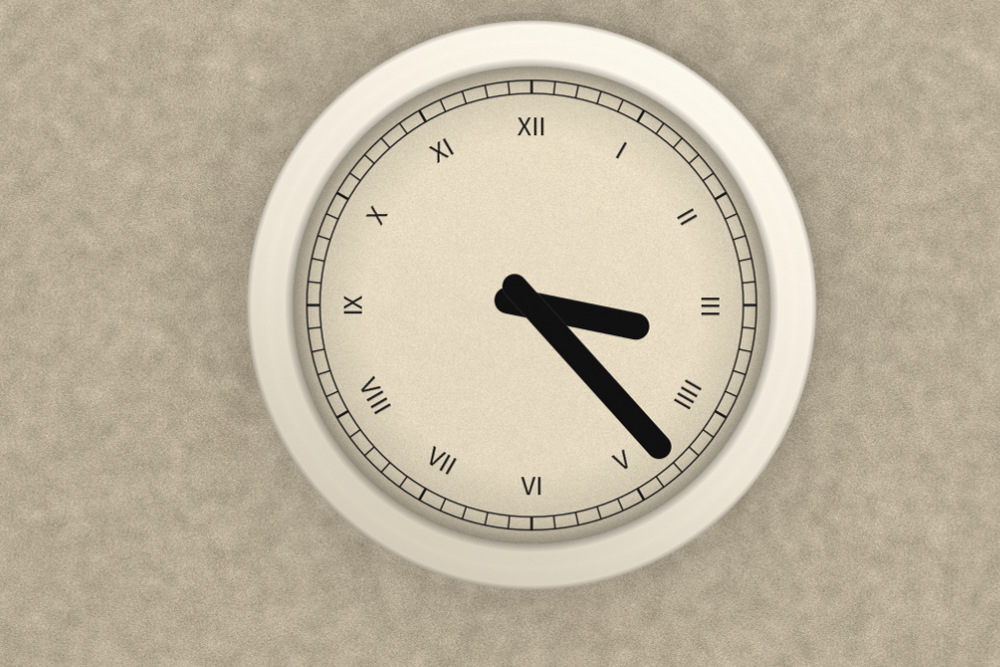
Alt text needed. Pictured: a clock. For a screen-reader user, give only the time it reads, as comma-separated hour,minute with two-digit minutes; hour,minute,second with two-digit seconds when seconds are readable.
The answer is 3,23
